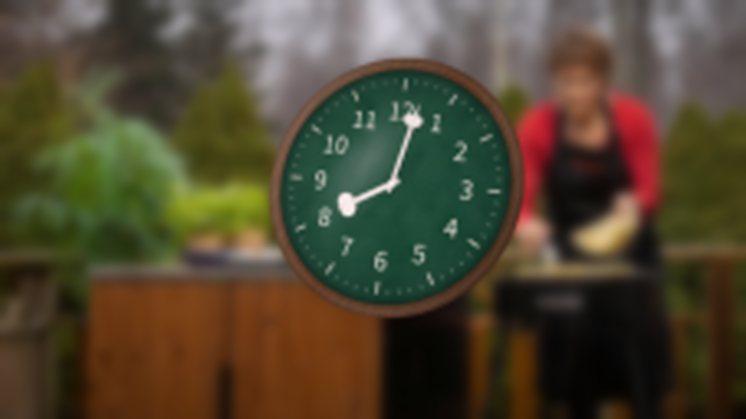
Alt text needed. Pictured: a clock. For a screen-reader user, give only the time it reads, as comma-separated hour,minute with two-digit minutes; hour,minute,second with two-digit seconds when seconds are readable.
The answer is 8,02
